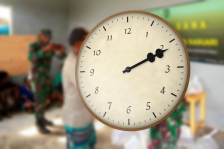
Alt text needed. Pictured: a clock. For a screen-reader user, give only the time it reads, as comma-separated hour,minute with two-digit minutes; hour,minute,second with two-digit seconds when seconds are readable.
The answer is 2,11
